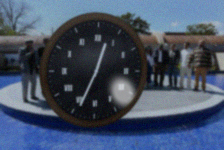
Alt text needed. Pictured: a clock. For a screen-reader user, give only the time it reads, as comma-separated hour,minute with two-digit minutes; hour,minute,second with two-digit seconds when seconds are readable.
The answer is 12,34
